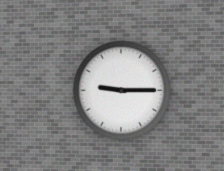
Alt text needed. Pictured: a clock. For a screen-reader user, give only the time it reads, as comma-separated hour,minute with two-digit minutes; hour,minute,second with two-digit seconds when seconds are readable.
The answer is 9,15
